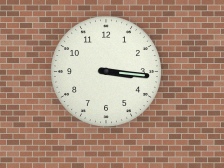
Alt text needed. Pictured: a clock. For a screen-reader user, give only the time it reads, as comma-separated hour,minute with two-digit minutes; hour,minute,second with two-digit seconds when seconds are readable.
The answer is 3,16
